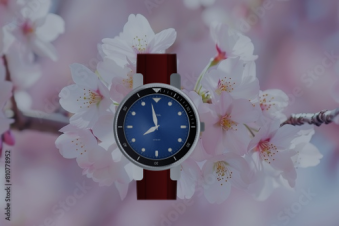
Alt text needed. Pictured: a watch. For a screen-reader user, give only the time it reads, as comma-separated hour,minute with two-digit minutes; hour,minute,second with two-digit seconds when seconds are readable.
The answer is 7,58
